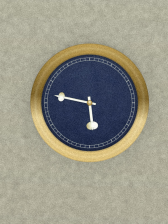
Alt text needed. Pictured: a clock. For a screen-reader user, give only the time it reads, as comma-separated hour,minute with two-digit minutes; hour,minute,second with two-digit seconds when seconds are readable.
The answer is 5,47
